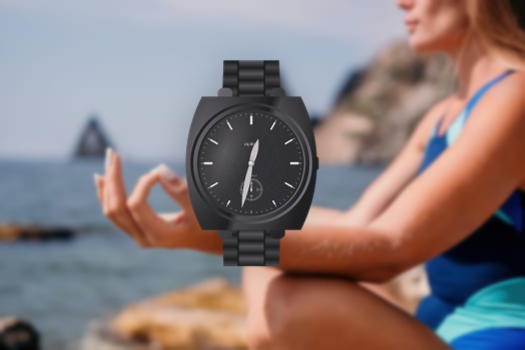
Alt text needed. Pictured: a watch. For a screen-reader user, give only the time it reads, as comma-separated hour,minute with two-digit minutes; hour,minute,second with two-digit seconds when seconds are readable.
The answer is 12,32
